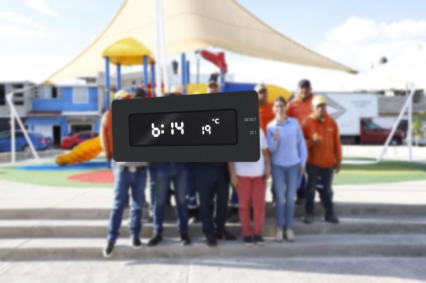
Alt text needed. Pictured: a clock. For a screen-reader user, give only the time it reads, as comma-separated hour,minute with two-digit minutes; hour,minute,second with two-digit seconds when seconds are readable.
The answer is 6,14
